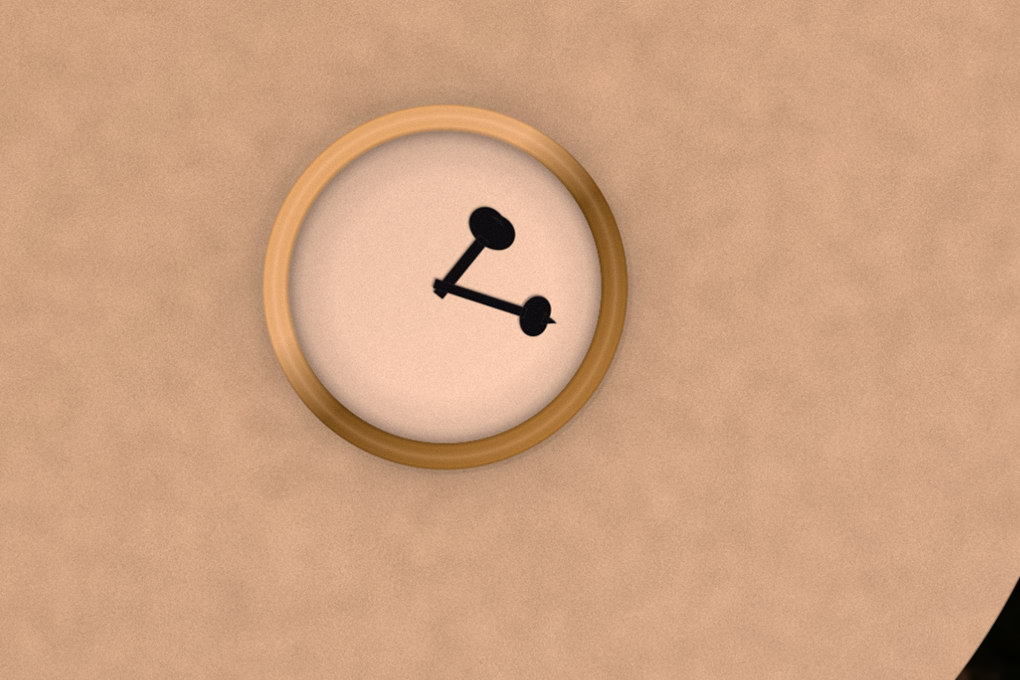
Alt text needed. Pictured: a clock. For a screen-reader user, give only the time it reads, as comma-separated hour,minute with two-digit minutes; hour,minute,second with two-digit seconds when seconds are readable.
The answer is 1,18
